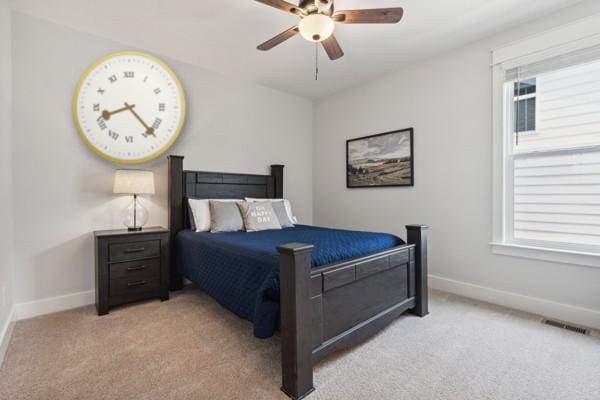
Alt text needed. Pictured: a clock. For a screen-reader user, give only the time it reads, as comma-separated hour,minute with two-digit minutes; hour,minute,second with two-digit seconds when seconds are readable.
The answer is 8,23
